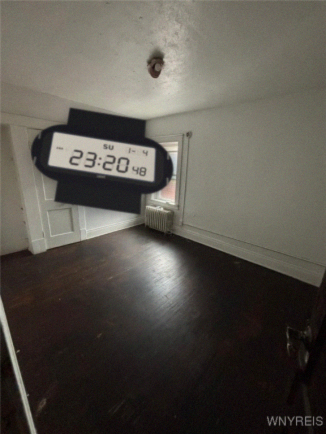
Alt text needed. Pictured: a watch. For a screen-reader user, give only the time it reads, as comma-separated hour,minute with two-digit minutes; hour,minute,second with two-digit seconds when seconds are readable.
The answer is 23,20,48
